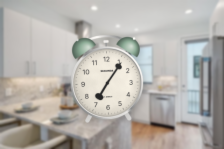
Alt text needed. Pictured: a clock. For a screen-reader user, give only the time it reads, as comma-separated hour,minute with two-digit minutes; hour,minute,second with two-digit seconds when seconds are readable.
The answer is 7,06
